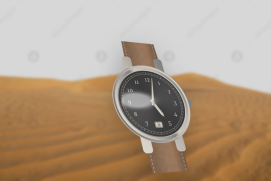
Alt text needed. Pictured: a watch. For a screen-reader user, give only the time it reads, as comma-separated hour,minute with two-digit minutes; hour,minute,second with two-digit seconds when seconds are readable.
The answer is 5,02
